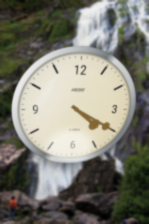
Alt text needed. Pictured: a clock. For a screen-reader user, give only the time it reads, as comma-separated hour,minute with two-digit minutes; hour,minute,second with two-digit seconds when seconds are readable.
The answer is 4,20
